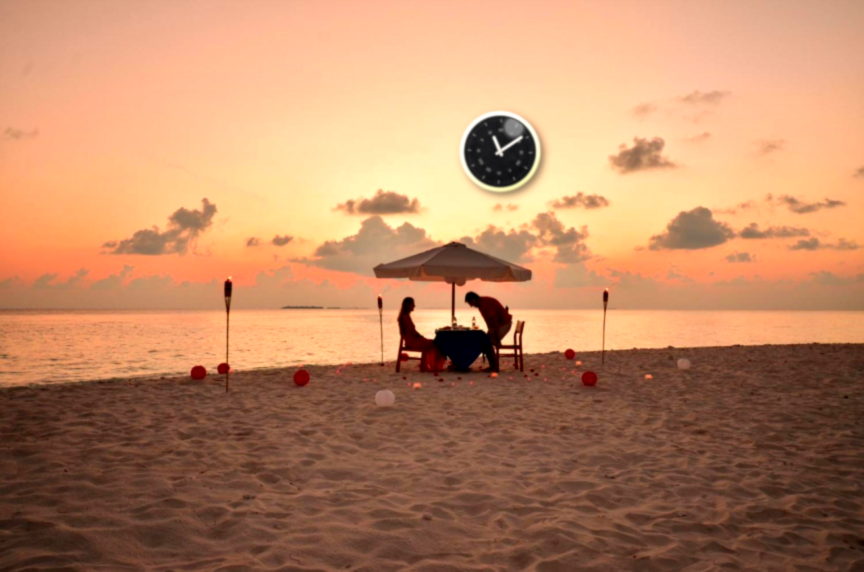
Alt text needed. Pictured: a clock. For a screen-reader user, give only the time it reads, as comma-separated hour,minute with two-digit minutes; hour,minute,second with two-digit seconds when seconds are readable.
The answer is 11,09
